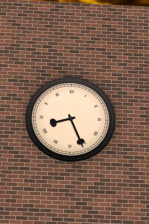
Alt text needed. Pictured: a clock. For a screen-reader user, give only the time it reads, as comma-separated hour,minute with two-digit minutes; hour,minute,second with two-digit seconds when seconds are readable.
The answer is 8,26
